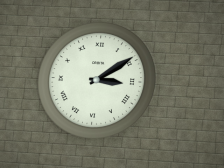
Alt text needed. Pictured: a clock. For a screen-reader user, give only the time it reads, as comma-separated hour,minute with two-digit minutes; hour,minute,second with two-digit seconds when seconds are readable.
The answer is 3,09
